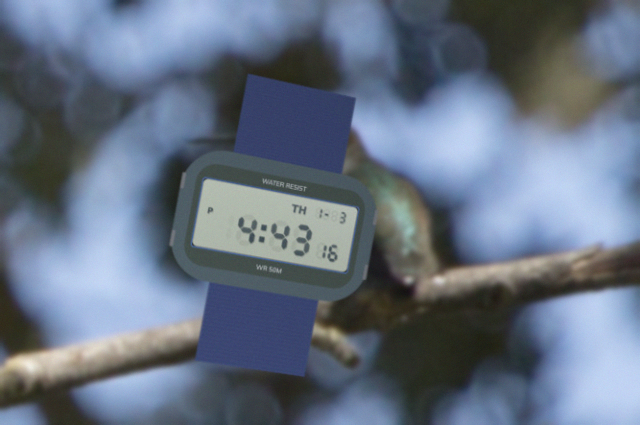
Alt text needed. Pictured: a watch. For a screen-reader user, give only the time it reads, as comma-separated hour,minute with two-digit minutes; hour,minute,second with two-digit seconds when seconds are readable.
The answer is 4,43,16
